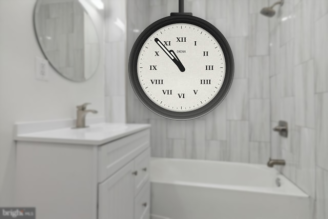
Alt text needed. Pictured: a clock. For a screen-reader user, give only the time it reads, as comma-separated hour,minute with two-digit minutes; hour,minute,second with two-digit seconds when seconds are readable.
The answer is 10,53
